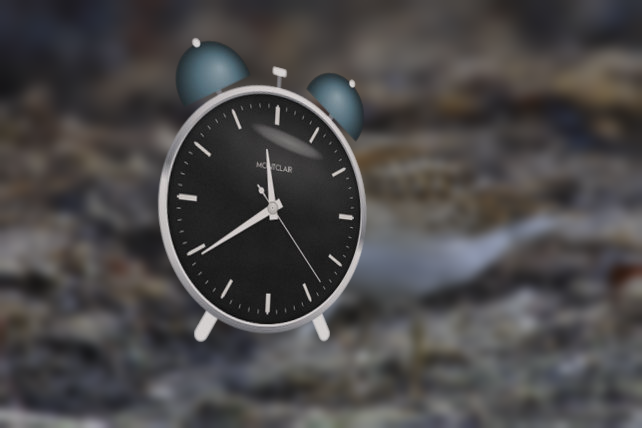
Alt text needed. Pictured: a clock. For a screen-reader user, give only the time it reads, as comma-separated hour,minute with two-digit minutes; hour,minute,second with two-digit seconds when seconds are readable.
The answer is 11,39,23
